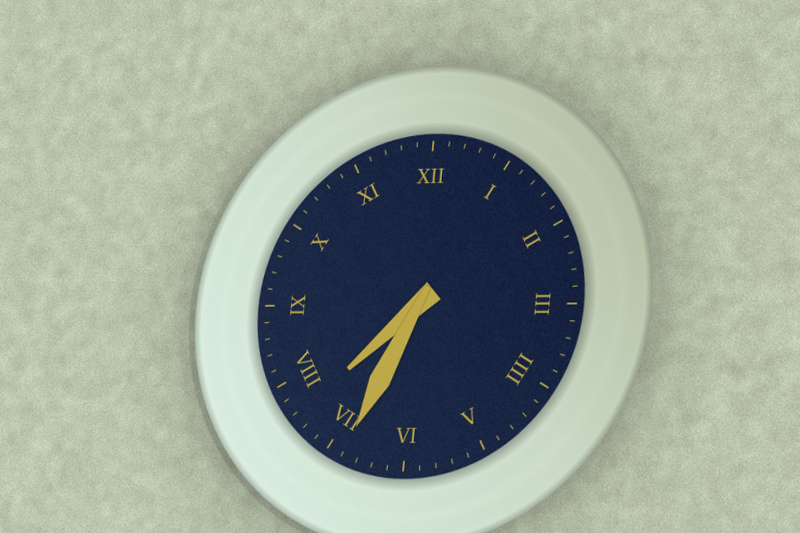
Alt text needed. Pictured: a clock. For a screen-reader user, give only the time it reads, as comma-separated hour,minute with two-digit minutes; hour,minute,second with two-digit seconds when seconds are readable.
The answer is 7,34
